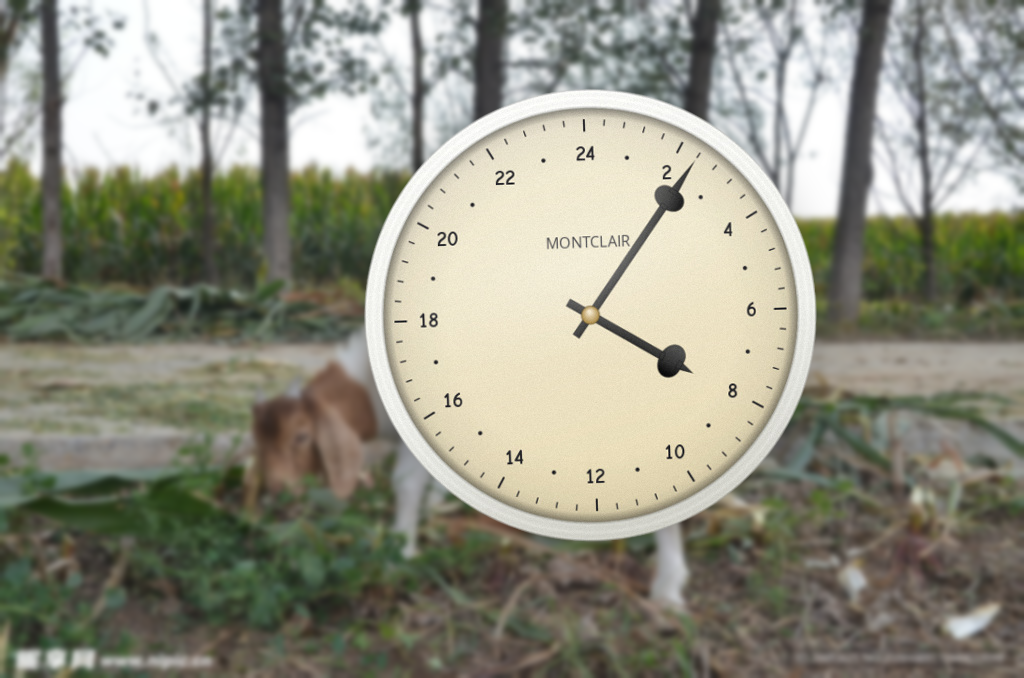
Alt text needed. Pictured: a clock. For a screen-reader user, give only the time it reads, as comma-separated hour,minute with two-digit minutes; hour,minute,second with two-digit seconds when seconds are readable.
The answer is 8,06
